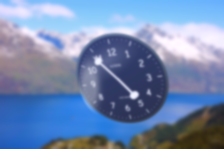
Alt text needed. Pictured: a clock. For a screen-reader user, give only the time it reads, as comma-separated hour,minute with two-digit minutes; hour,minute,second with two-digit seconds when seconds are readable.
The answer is 4,54
